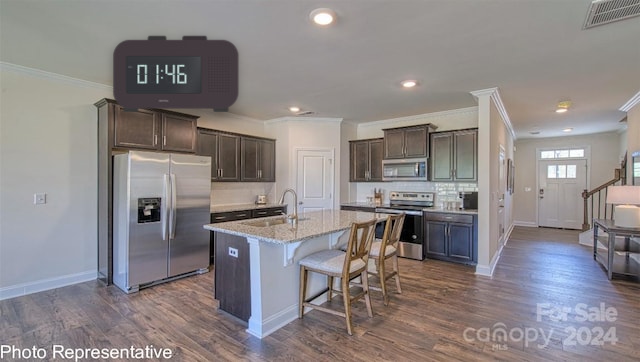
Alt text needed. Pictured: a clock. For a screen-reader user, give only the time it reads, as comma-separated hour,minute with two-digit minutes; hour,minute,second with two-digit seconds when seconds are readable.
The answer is 1,46
